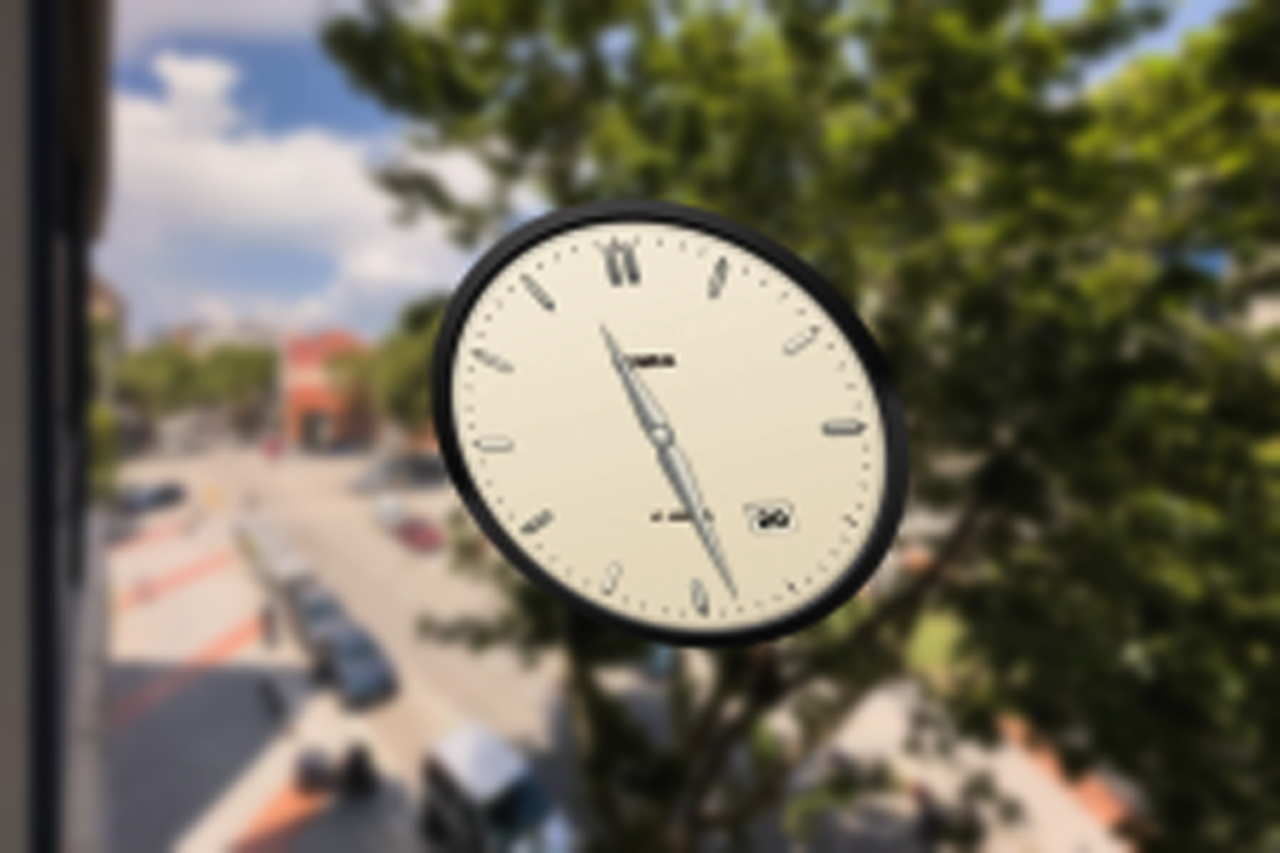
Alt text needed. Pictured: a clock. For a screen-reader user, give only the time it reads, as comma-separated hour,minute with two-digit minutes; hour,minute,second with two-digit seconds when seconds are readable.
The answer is 11,28
